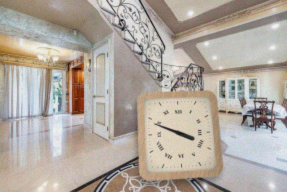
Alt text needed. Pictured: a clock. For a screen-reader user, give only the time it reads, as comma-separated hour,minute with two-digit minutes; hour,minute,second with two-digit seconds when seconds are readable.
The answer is 3,49
